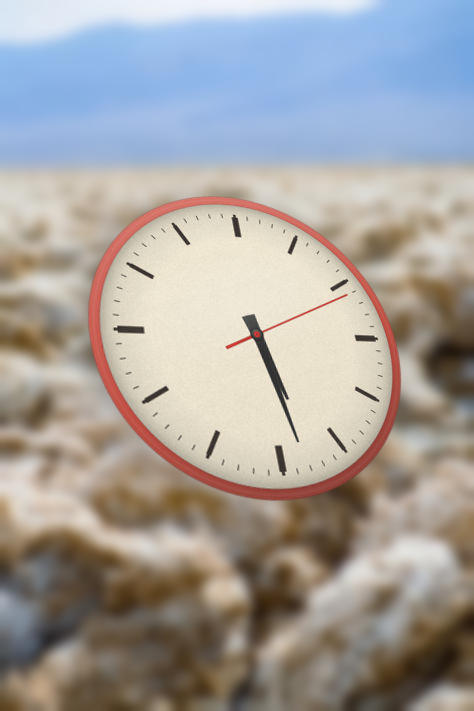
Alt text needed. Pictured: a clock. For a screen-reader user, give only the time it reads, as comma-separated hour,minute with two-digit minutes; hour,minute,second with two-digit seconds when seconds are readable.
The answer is 5,28,11
